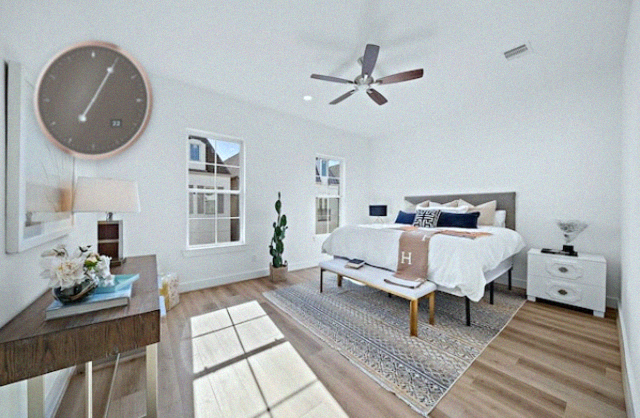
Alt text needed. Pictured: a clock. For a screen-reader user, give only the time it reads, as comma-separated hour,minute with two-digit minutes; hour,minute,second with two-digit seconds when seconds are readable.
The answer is 7,05
